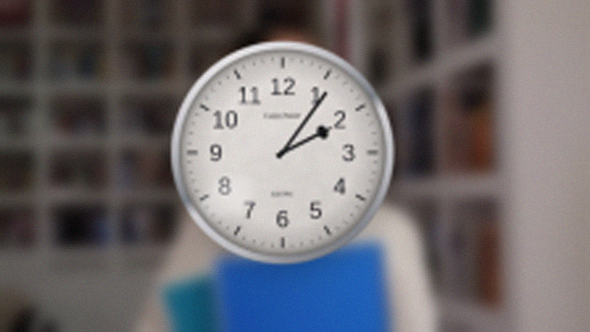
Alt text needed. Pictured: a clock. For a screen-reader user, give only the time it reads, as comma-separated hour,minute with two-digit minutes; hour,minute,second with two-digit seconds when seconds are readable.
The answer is 2,06
